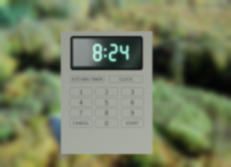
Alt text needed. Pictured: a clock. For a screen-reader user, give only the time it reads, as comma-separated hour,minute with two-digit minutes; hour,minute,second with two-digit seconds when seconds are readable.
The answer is 8,24
